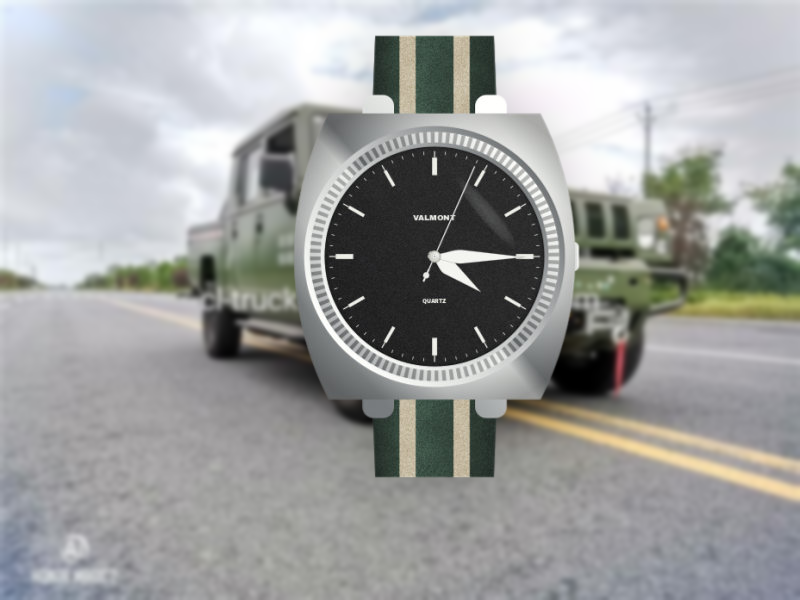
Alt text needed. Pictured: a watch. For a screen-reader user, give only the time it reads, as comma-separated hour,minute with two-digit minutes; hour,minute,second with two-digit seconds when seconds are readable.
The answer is 4,15,04
